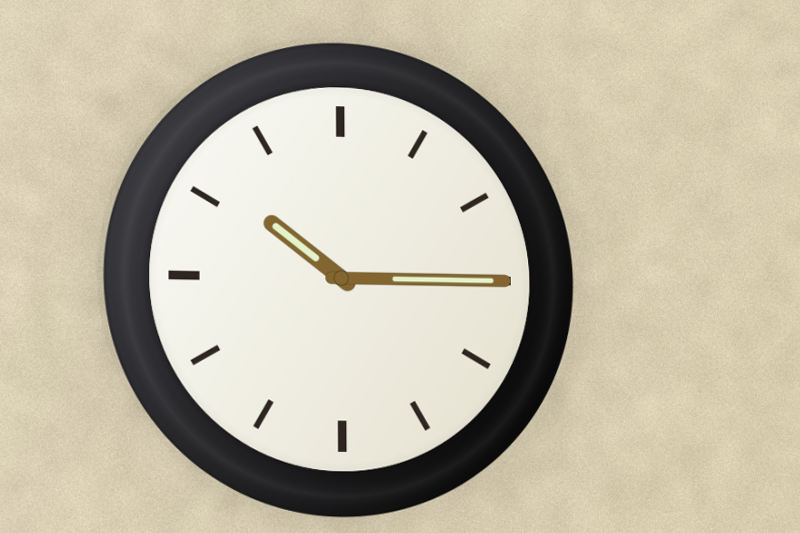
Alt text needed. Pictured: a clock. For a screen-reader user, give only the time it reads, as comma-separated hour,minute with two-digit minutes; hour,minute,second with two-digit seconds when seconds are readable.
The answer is 10,15
